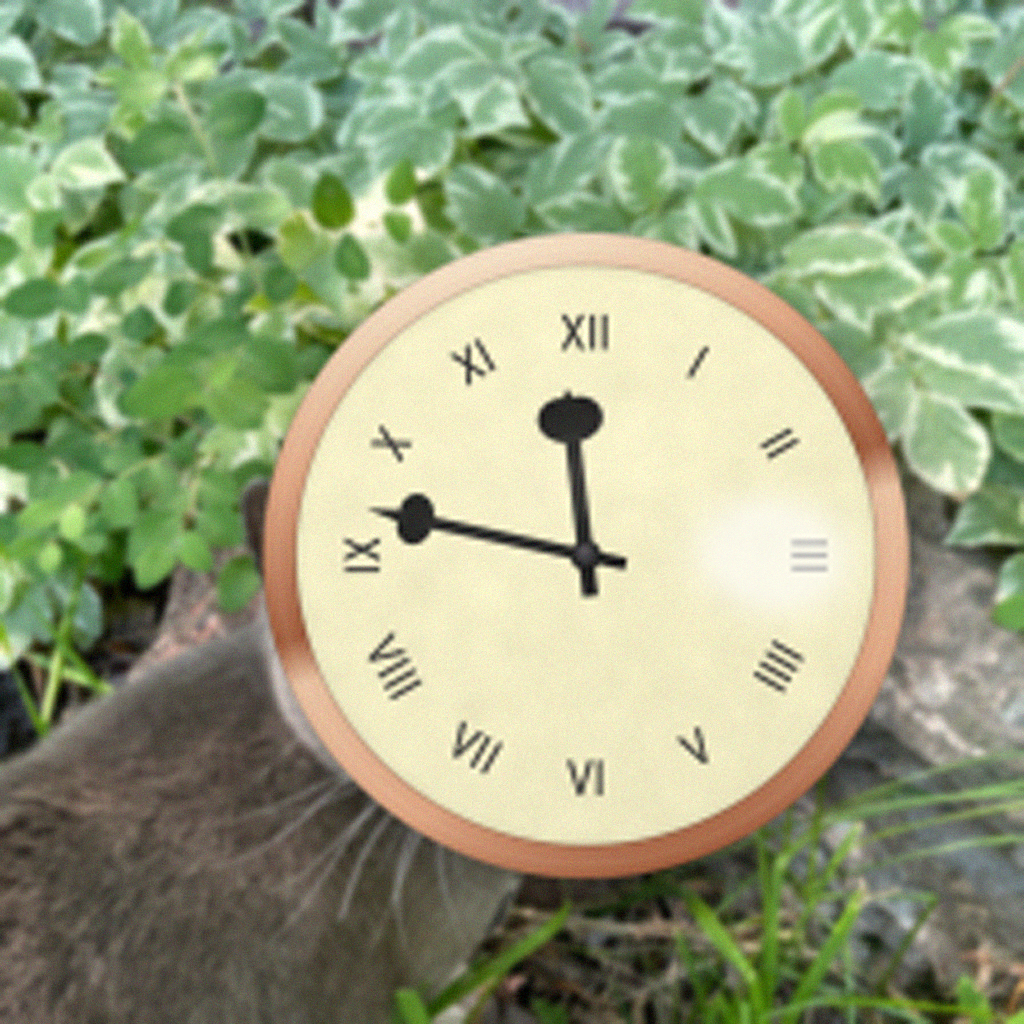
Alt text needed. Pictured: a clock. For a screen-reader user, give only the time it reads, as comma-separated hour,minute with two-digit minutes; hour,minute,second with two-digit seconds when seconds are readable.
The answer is 11,47
